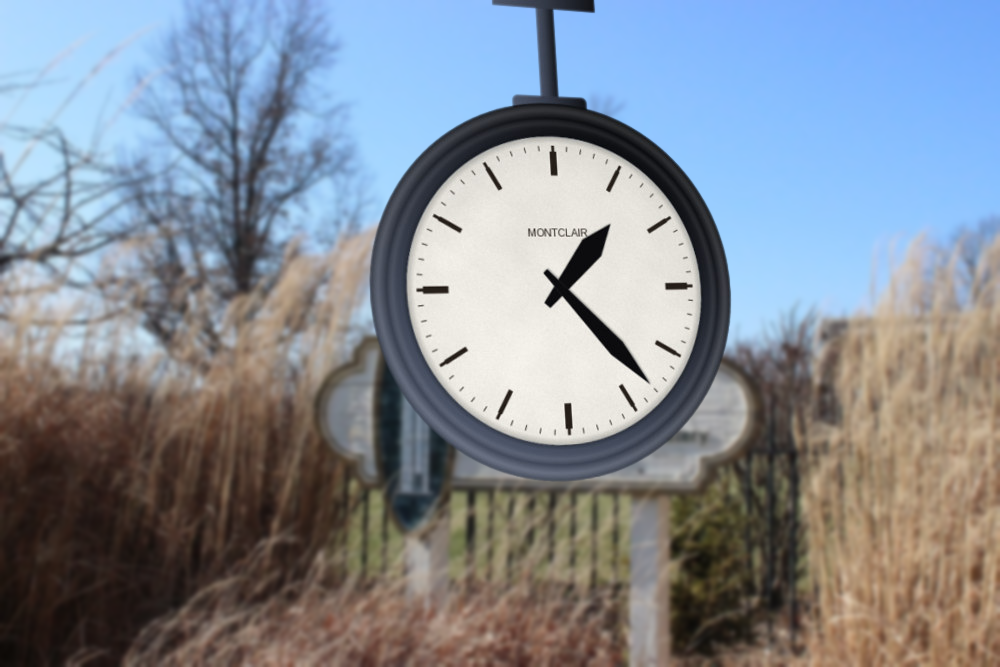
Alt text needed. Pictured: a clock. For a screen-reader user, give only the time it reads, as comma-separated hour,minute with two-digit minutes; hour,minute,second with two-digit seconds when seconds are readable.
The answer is 1,23
